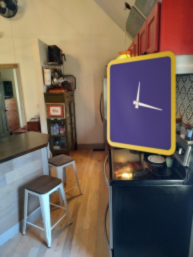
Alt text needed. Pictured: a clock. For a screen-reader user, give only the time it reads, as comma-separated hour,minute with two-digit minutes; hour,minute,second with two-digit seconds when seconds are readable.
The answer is 12,17
